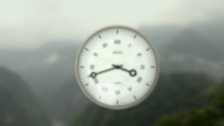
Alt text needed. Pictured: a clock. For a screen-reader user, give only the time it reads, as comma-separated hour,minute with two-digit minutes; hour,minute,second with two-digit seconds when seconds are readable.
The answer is 3,42
